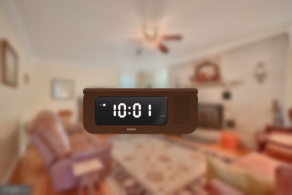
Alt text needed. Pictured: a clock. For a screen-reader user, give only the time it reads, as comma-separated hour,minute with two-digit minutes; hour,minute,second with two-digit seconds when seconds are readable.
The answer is 10,01
